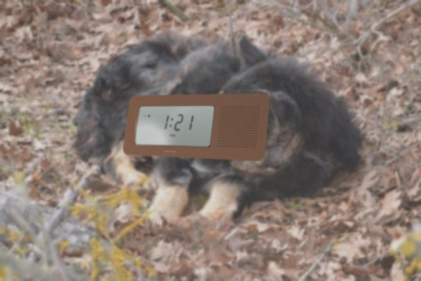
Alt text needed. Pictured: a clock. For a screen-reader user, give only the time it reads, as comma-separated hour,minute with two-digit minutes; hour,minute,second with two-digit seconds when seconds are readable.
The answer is 1,21
